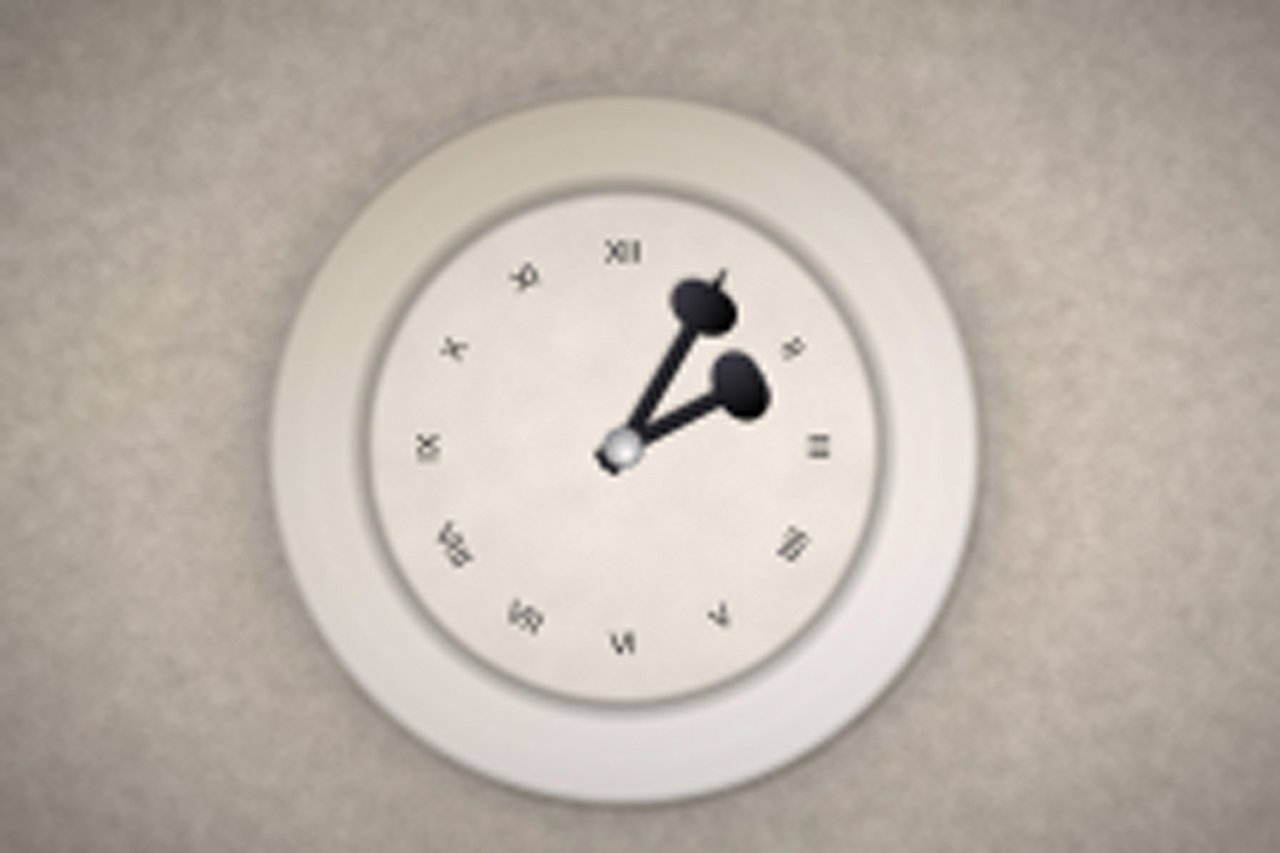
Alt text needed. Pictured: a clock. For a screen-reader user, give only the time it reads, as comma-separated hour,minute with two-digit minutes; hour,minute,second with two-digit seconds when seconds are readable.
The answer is 2,05
